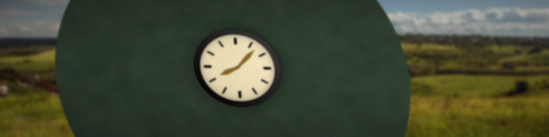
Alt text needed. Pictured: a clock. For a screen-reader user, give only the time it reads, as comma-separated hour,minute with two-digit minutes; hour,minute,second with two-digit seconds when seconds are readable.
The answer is 8,07
